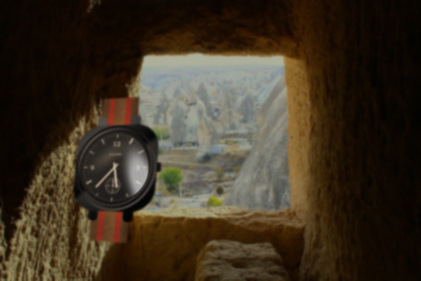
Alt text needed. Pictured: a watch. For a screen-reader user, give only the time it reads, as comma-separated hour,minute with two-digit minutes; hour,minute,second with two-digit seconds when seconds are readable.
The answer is 5,37
